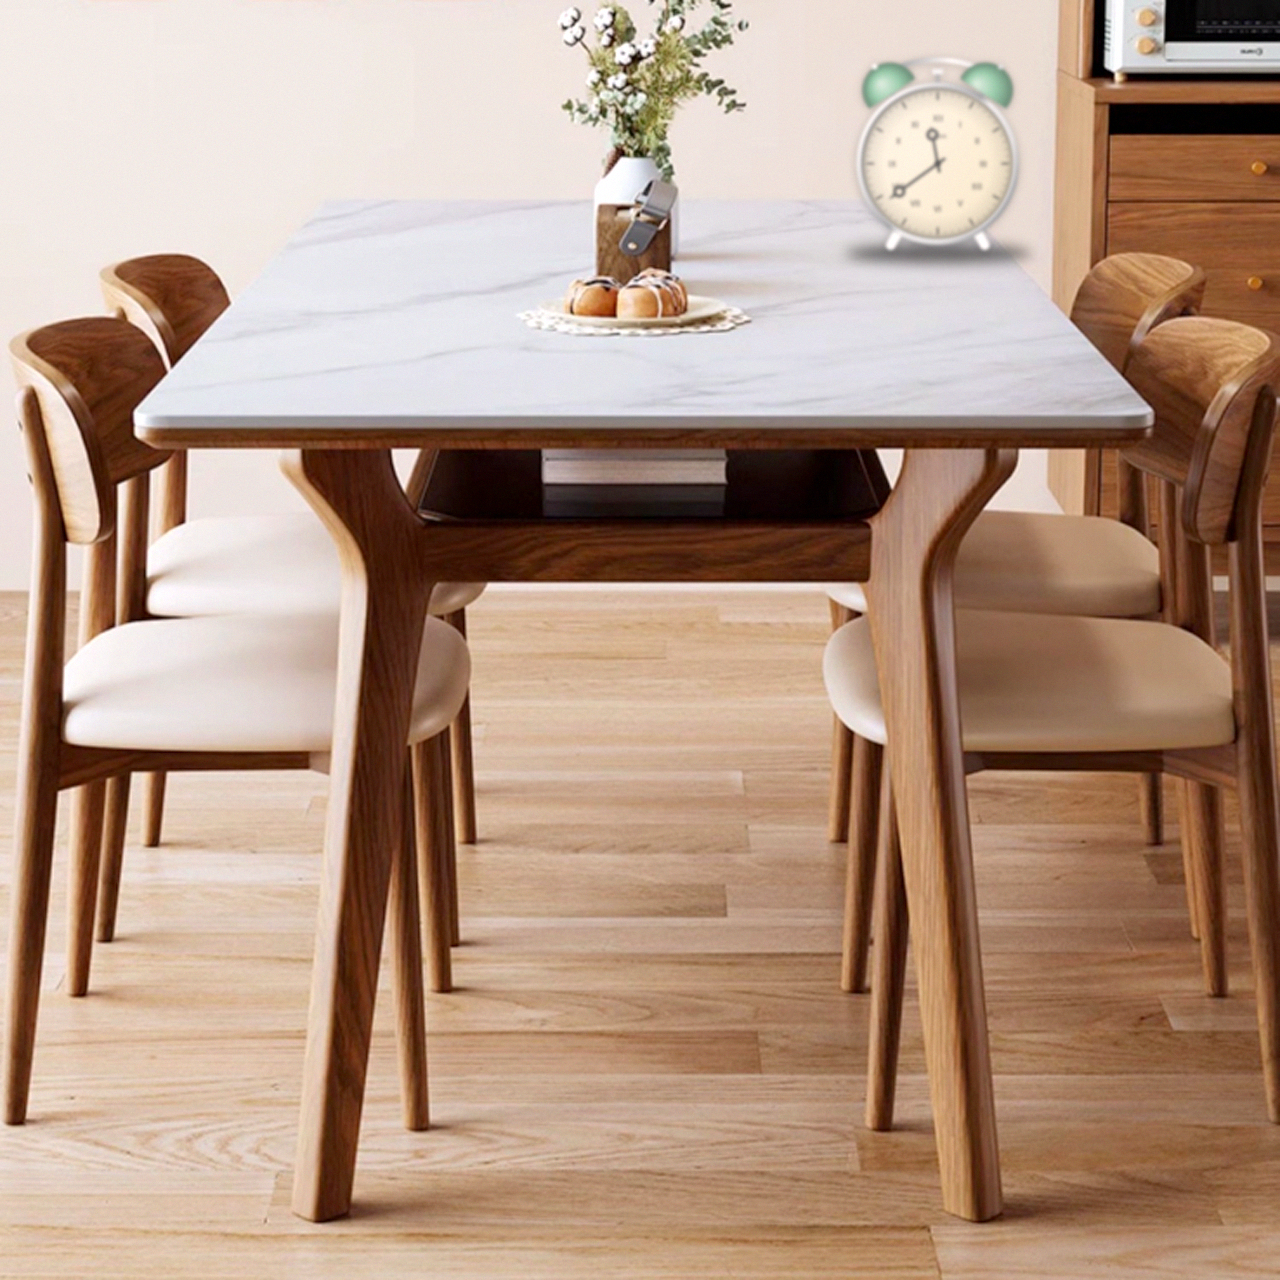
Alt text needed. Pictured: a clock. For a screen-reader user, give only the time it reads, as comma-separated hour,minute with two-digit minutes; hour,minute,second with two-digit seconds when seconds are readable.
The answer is 11,39
